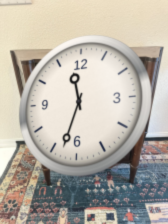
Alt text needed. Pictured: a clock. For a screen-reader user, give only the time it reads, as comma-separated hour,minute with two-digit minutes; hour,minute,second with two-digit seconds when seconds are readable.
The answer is 11,33
